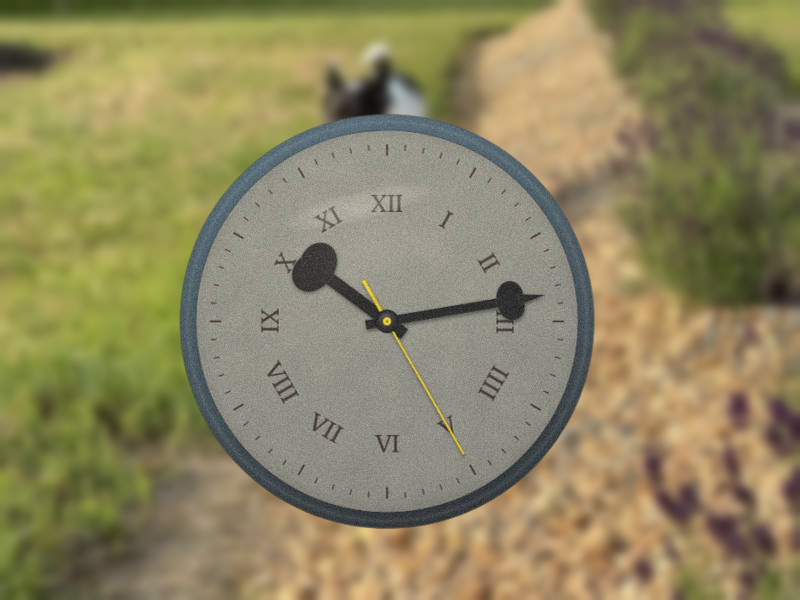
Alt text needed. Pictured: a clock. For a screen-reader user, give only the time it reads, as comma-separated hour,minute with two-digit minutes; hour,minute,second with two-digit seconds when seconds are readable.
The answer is 10,13,25
